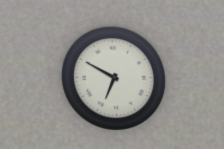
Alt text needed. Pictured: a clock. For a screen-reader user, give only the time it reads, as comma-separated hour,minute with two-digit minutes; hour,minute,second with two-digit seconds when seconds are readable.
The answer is 6,50
